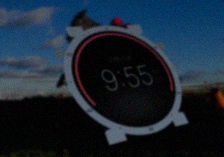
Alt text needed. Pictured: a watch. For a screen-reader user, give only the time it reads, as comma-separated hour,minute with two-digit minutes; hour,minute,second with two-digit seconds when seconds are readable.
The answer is 9,55
